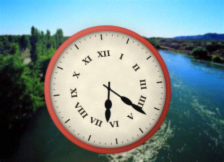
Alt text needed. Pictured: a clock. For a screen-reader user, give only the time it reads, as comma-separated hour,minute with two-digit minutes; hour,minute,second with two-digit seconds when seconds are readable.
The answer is 6,22
